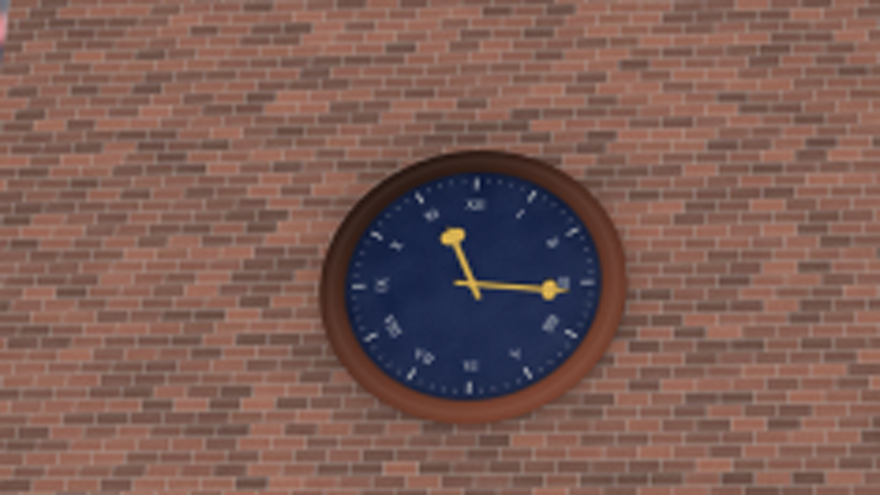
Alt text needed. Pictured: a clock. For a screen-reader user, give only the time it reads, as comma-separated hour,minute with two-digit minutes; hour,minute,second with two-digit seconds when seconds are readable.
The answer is 11,16
